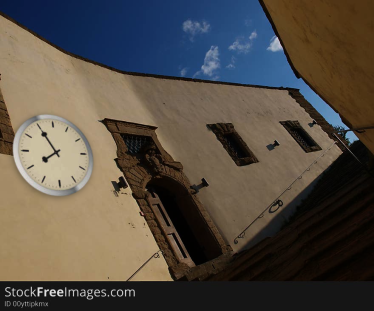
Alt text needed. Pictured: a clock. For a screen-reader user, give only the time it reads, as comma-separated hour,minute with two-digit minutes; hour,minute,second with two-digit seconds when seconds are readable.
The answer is 7,55
